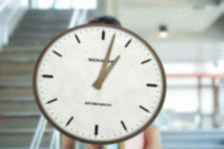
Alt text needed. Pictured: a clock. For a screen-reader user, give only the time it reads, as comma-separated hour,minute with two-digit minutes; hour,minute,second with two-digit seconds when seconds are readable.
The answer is 1,02
